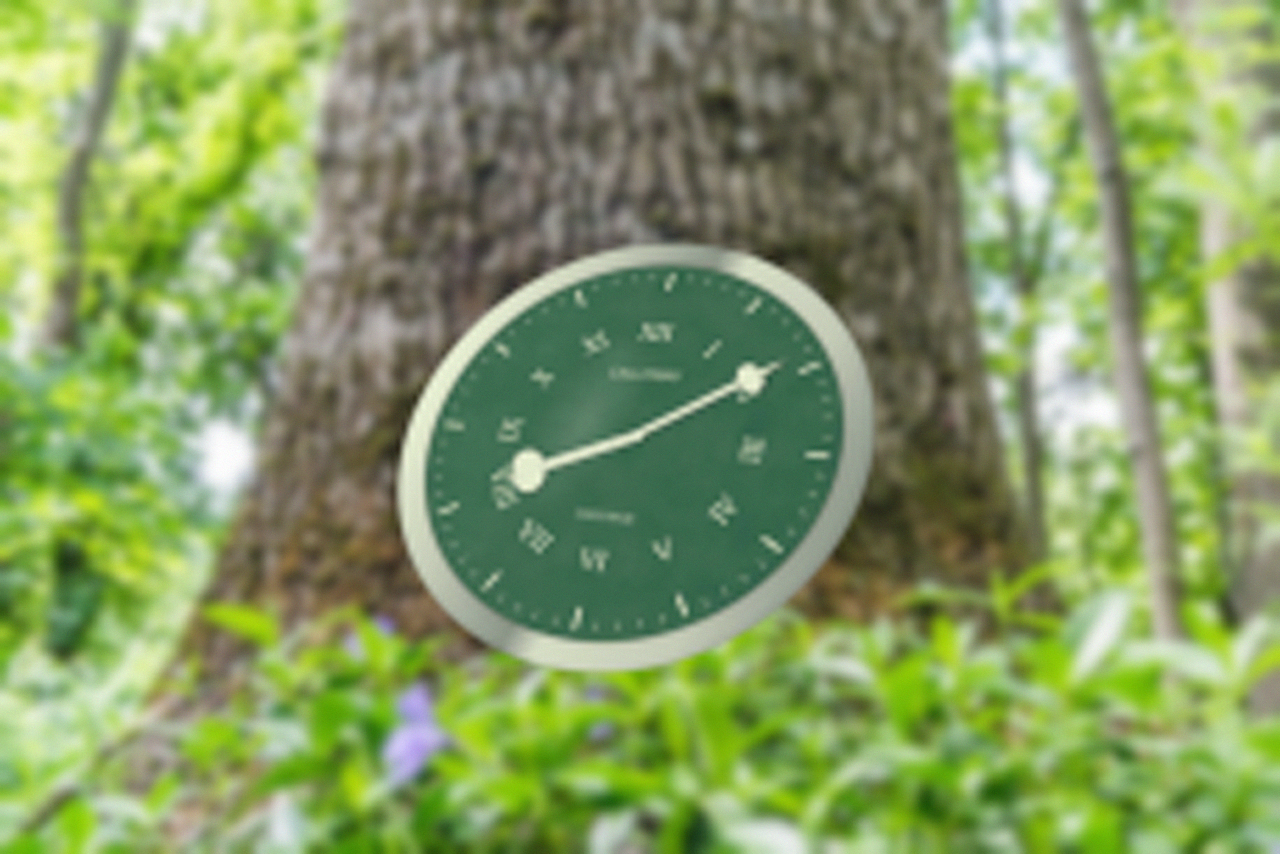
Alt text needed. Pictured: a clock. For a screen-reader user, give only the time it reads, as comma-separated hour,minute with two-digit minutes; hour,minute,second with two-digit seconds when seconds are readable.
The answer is 8,09
